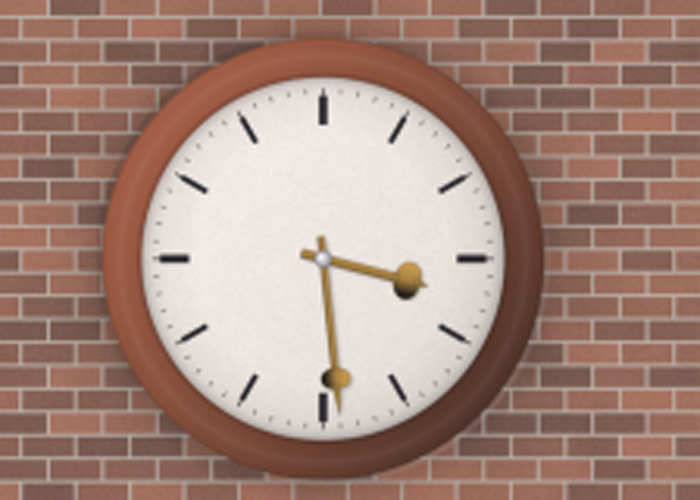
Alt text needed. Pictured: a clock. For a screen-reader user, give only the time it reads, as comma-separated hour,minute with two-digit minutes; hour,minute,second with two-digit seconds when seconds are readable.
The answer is 3,29
